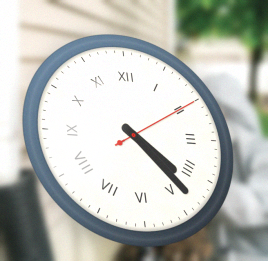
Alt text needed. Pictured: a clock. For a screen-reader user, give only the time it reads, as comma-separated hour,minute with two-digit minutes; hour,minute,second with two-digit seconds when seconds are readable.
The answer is 4,23,10
